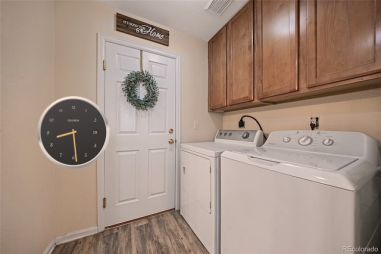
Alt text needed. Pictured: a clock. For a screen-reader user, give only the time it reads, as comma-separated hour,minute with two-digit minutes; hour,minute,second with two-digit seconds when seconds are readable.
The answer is 8,29
